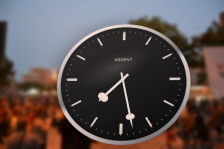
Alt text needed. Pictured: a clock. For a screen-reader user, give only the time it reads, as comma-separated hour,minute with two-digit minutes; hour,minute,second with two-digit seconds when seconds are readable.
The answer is 7,28
